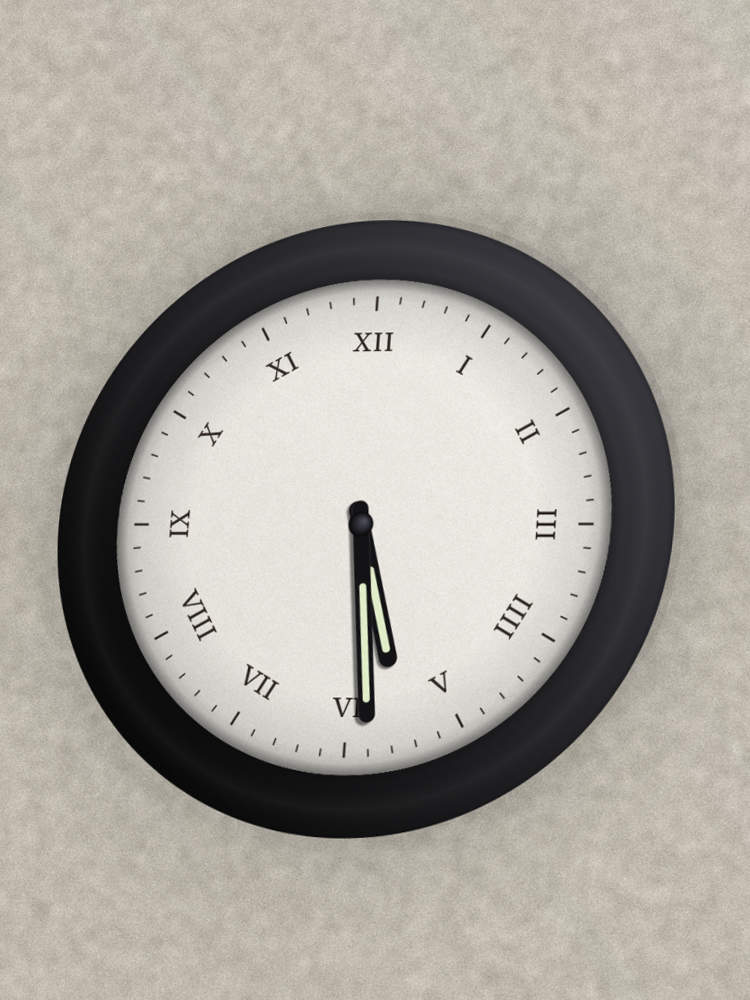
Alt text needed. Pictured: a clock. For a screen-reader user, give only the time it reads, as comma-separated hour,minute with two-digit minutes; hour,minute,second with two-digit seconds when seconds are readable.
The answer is 5,29
